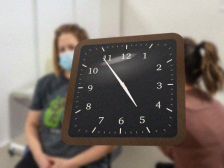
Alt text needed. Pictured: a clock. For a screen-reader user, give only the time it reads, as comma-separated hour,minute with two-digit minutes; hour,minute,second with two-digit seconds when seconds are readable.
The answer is 4,54
